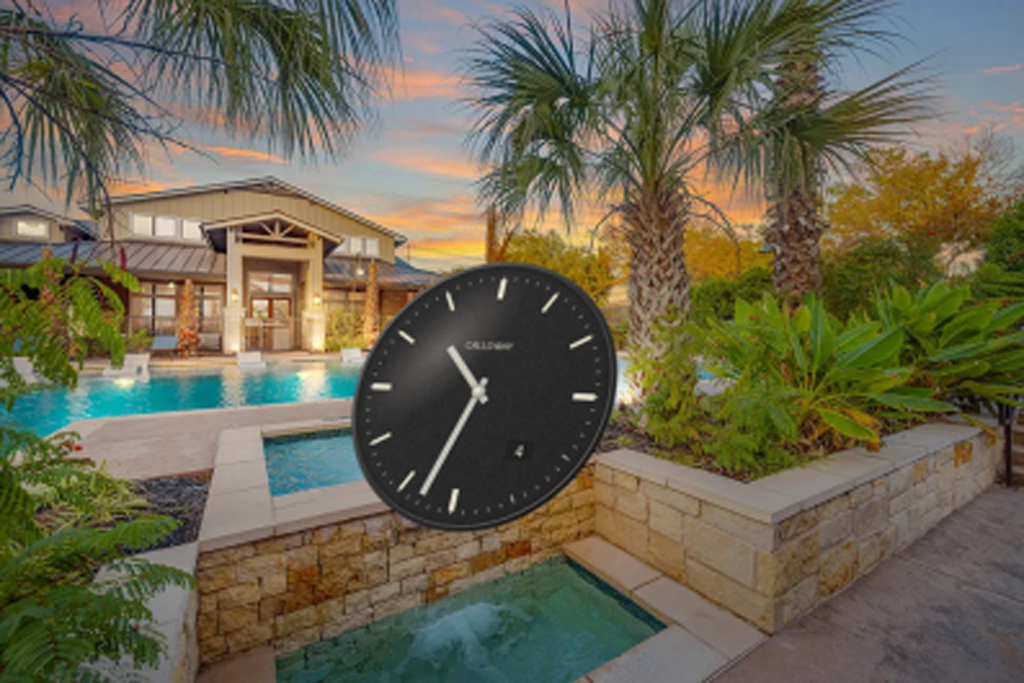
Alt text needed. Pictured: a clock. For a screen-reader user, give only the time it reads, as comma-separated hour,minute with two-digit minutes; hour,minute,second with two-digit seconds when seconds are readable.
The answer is 10,33
